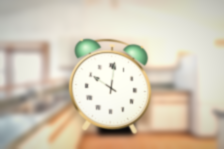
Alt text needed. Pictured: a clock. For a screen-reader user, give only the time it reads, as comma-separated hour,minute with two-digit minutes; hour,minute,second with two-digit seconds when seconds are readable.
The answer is 10,01
